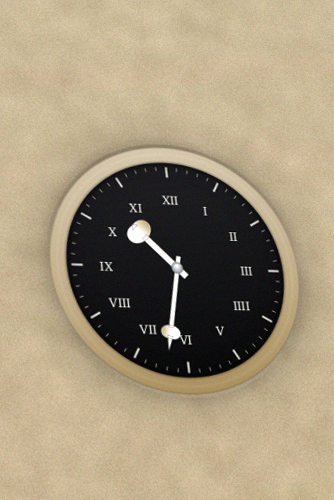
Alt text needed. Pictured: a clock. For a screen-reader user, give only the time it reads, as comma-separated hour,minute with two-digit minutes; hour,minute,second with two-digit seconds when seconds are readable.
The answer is 10,32
